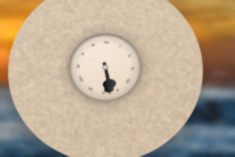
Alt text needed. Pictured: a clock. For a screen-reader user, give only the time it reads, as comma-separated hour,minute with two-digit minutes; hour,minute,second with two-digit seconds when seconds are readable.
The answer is 5,28
